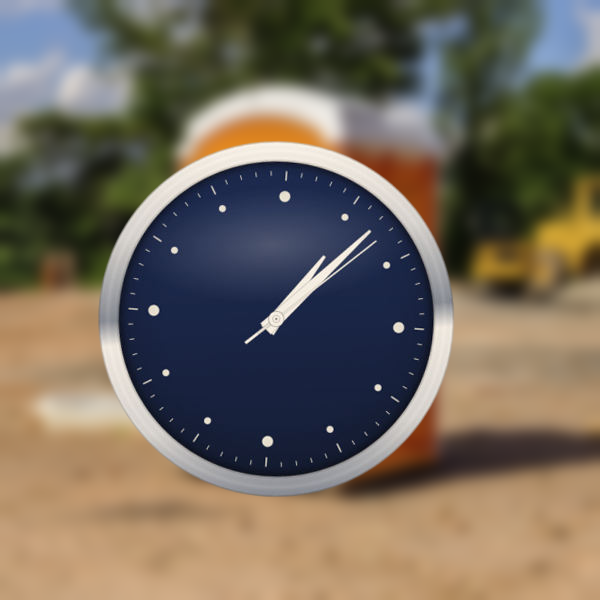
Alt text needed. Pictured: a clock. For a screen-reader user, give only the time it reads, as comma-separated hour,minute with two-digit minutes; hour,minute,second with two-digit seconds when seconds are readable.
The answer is 1,07,08
